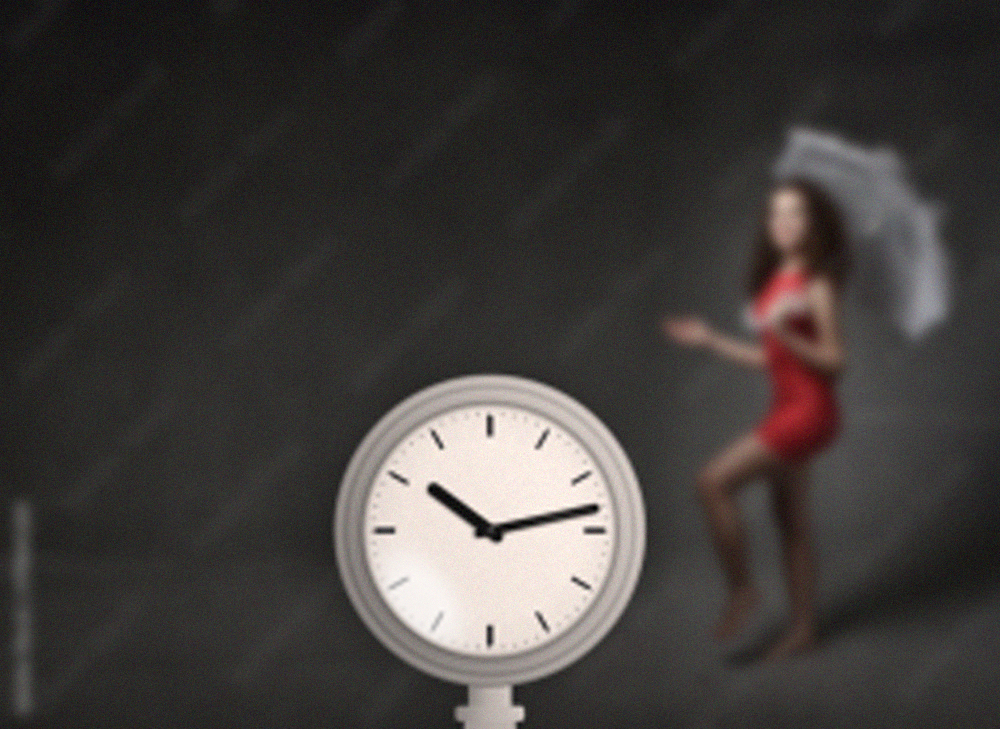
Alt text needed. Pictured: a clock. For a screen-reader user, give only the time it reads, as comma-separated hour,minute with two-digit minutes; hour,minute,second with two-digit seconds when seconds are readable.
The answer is 10,13
